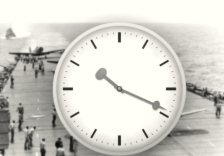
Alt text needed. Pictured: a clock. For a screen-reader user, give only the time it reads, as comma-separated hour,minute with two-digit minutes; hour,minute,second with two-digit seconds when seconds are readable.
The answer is 10,19
